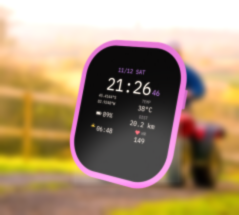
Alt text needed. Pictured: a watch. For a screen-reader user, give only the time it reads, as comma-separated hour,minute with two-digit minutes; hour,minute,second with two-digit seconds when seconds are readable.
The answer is 21,26
